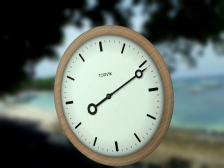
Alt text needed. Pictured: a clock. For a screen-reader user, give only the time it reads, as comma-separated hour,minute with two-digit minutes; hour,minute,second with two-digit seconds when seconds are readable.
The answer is 8,11
